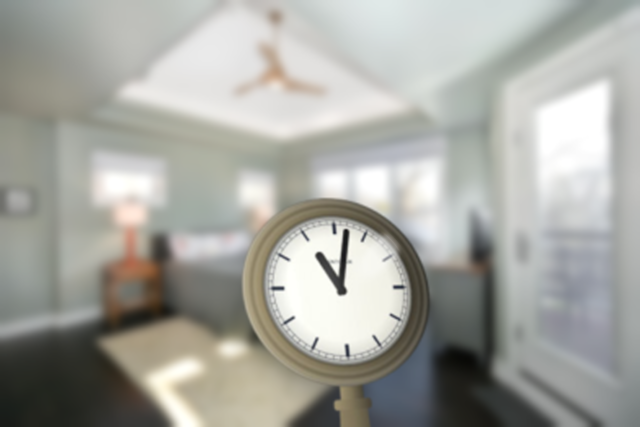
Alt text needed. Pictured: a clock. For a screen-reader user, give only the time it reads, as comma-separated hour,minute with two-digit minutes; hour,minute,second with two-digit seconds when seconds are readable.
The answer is 11,02
